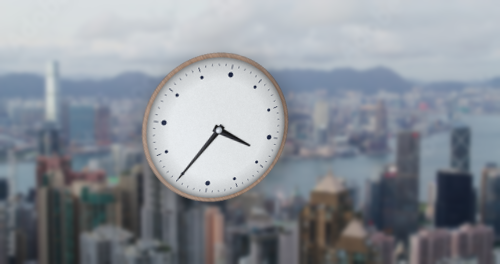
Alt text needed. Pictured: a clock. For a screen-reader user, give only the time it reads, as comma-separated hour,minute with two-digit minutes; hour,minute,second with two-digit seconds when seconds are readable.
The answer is 3,35
